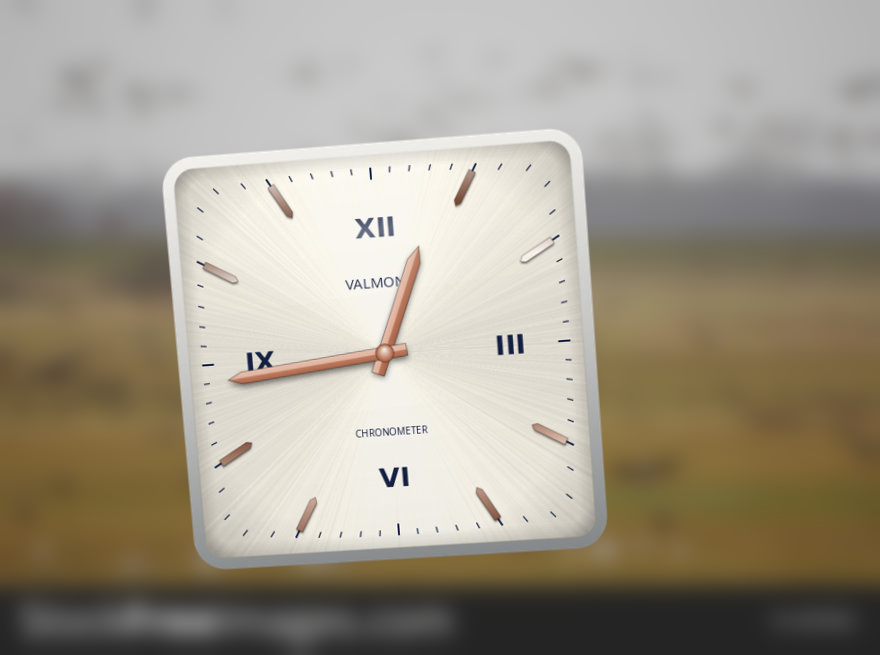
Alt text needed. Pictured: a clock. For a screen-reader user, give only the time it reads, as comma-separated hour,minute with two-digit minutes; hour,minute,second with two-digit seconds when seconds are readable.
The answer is 12,44
